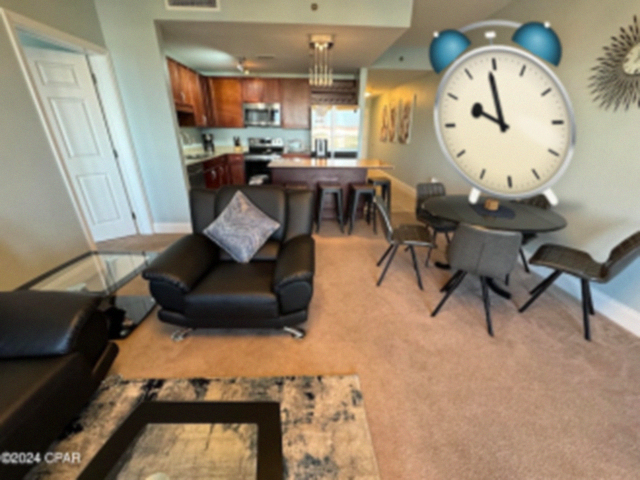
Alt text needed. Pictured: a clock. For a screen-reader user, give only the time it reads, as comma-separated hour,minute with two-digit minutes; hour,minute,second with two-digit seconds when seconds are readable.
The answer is 9,59
